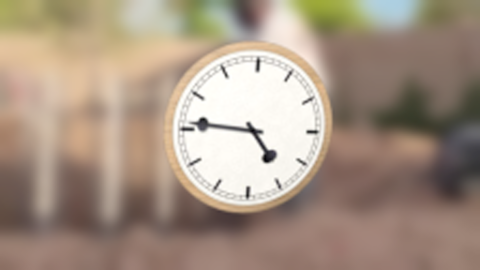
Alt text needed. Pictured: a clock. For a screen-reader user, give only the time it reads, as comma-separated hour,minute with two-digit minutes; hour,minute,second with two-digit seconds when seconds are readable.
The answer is 4,46
